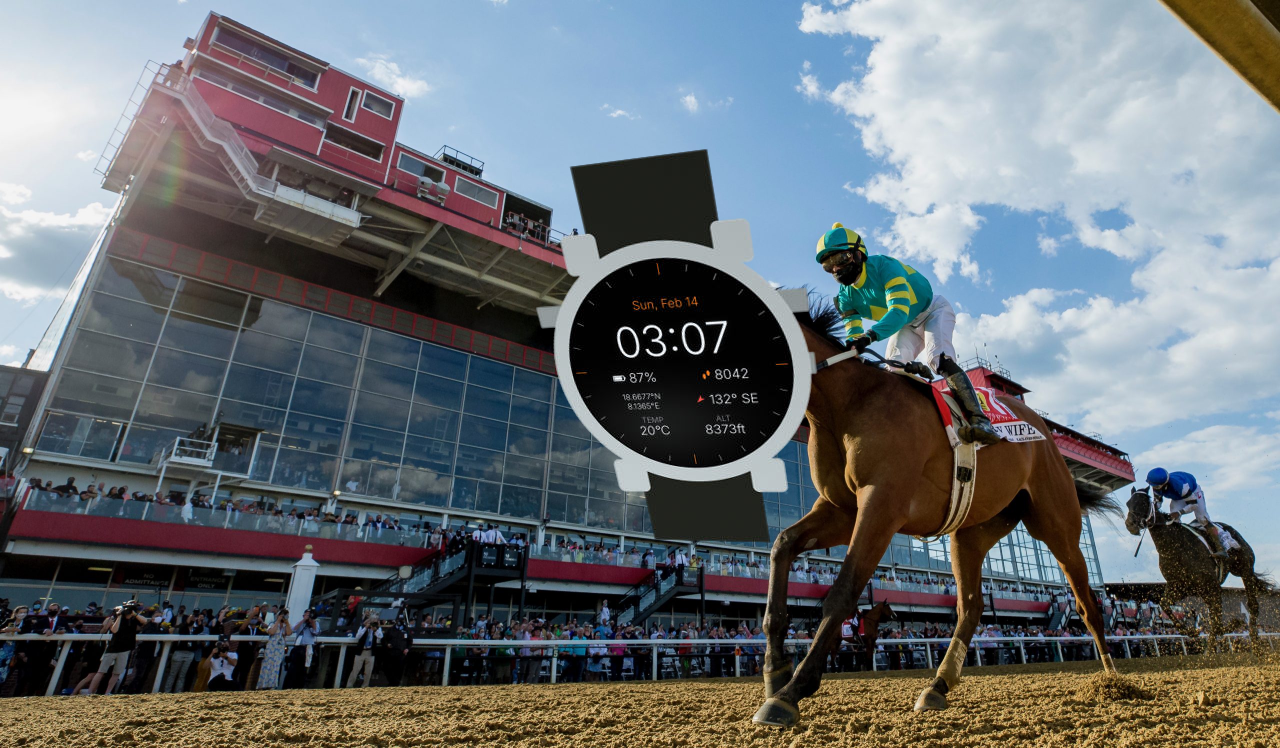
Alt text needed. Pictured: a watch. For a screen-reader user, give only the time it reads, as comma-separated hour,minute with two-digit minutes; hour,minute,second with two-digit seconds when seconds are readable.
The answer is 3,07
